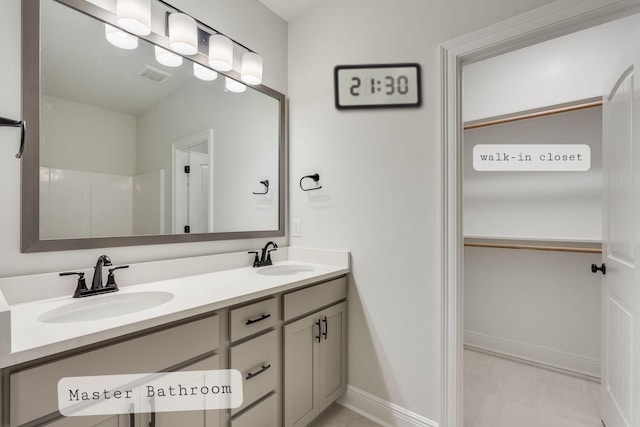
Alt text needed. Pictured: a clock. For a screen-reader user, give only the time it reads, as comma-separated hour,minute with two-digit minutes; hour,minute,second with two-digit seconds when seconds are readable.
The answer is 21,30
